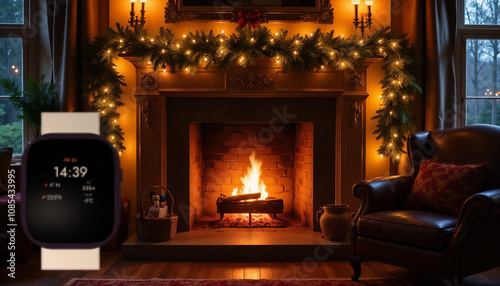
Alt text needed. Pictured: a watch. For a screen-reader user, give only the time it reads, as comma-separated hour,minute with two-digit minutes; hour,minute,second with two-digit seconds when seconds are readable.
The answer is 14,39
